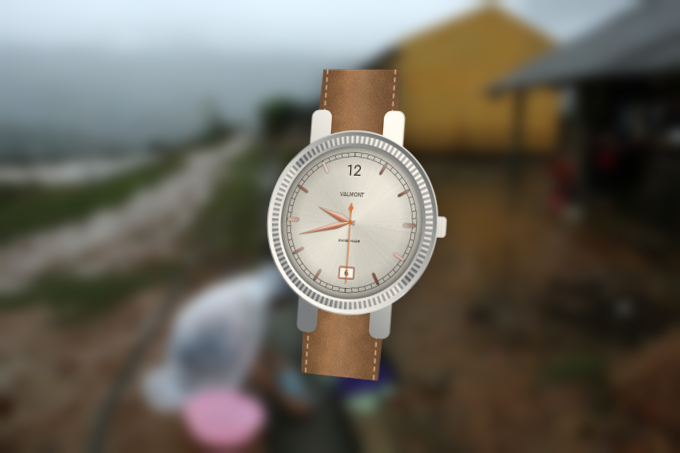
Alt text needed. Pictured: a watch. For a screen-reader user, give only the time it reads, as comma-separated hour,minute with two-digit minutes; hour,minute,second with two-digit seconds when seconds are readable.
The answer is 9,42,30
